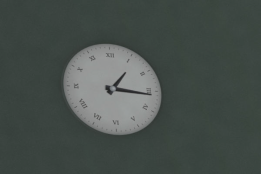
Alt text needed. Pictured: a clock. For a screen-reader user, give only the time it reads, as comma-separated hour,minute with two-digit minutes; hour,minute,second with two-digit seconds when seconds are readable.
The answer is 1,16
